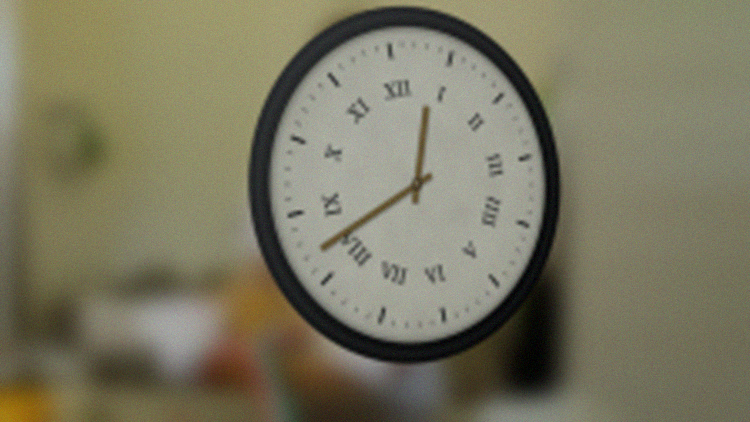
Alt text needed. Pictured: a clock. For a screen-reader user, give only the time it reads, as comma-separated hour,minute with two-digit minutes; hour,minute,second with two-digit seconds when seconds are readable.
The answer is 12,42
